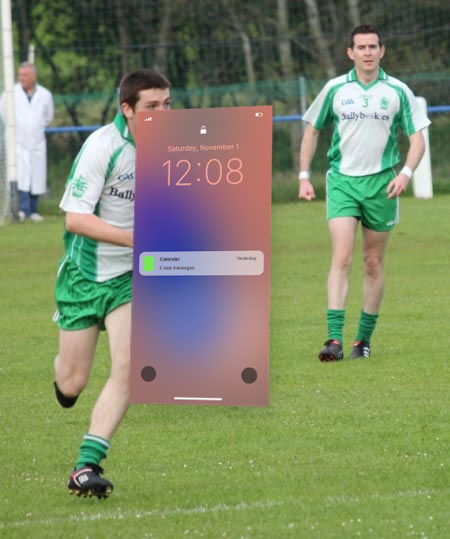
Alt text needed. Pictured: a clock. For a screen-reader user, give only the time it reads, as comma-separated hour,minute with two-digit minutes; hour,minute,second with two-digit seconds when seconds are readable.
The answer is 12,08
